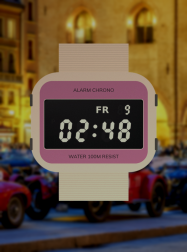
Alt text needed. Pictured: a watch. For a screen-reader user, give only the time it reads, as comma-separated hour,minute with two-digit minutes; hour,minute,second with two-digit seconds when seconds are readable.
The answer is 2,48
